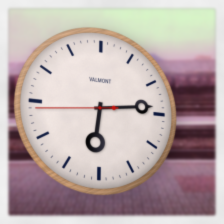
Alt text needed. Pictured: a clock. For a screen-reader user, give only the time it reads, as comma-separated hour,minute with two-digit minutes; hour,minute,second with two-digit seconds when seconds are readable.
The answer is 6,13,44
